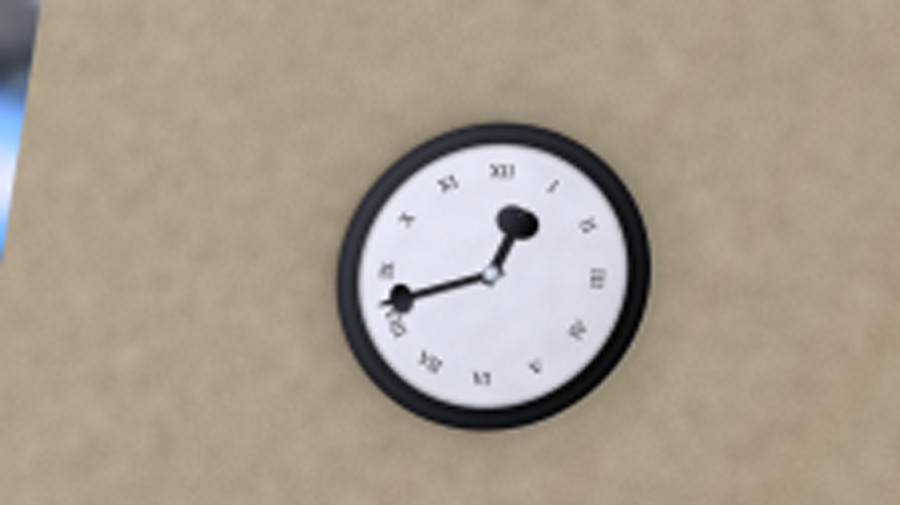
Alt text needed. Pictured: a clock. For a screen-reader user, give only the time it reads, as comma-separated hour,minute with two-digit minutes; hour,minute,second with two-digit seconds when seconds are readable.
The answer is 12,42
